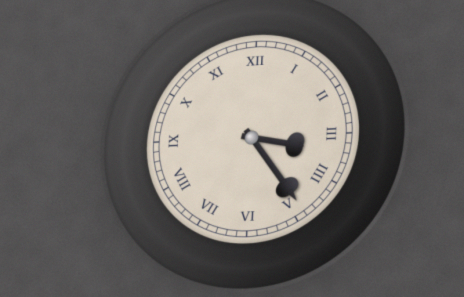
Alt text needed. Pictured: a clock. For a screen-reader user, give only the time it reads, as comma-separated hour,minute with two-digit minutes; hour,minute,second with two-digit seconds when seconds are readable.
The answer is 3,24
